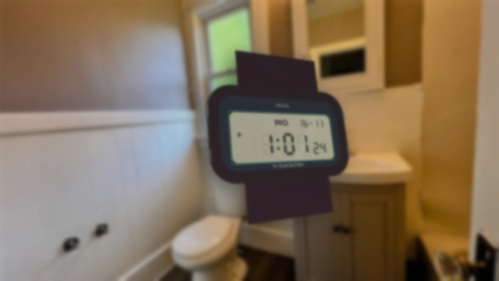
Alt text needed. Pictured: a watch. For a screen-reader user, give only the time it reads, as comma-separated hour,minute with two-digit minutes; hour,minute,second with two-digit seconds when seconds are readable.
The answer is 1,01,24
